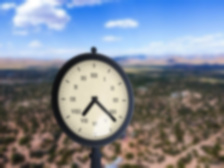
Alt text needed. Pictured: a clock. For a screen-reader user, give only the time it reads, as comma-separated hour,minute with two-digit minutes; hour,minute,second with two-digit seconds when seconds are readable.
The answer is 7,22
